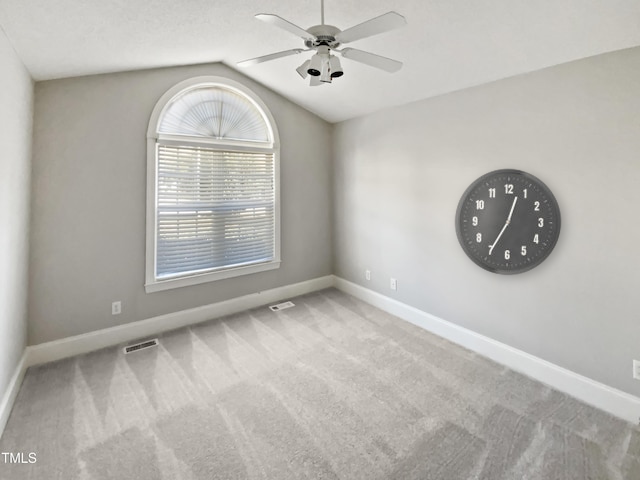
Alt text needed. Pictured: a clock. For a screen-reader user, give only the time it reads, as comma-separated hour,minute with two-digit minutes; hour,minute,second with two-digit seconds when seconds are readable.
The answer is 12,35
